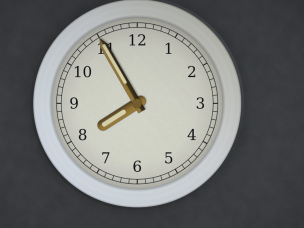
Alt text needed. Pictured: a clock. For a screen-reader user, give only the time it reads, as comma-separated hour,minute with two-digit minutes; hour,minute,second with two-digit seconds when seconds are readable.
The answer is 7,55
